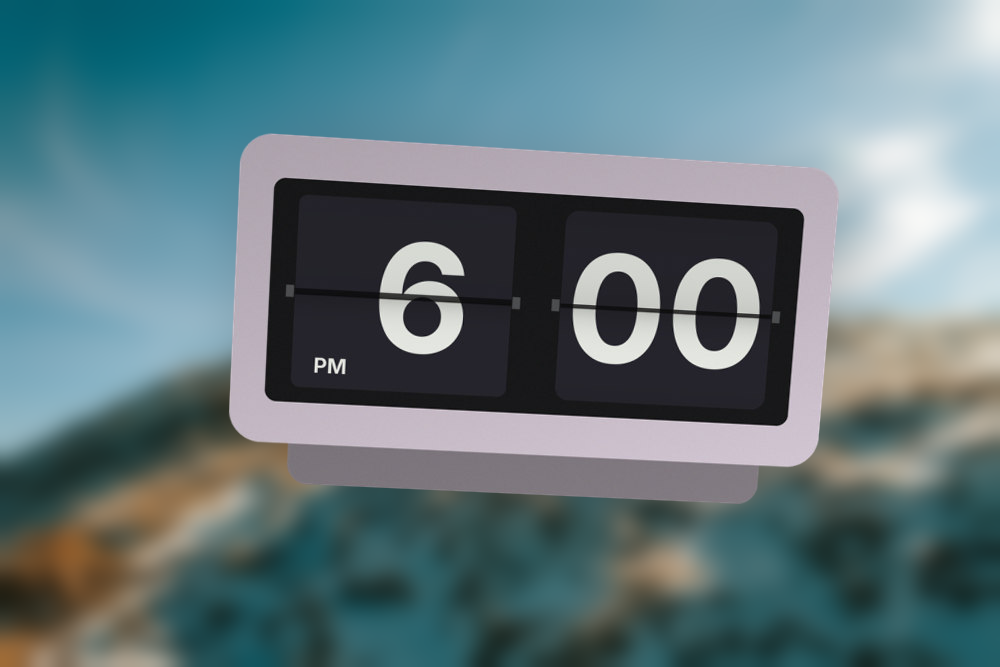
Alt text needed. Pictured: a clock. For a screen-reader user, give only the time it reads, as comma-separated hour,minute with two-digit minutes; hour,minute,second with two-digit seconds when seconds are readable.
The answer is 6,00
